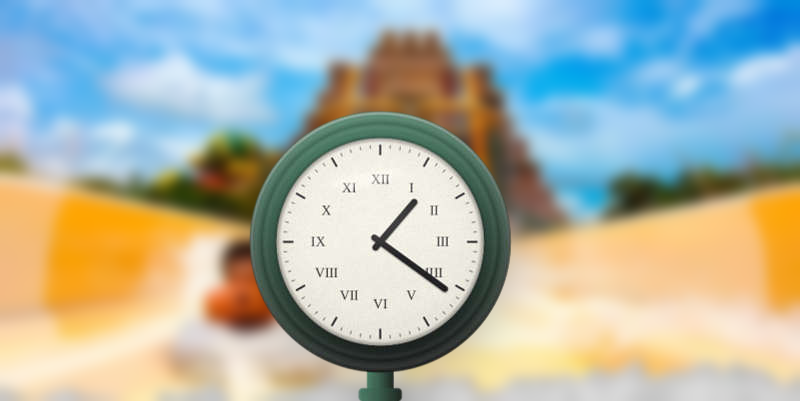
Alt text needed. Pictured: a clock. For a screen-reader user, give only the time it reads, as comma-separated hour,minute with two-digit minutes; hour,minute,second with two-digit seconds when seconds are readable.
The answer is 1,21
